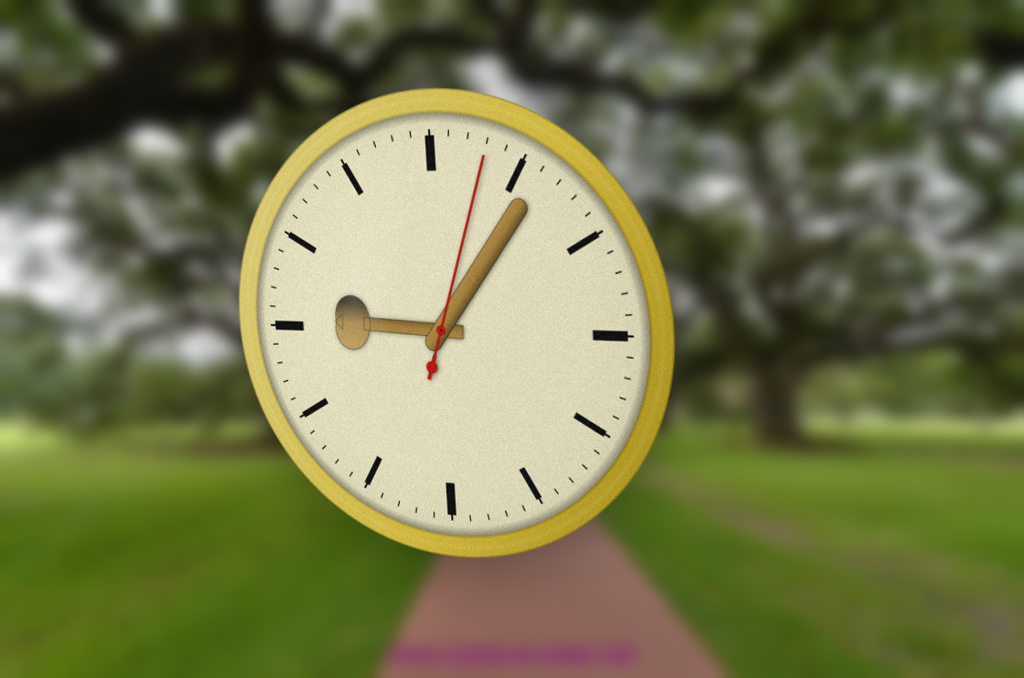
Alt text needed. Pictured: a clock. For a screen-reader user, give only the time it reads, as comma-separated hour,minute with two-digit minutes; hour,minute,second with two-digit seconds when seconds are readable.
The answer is 9,06,03
